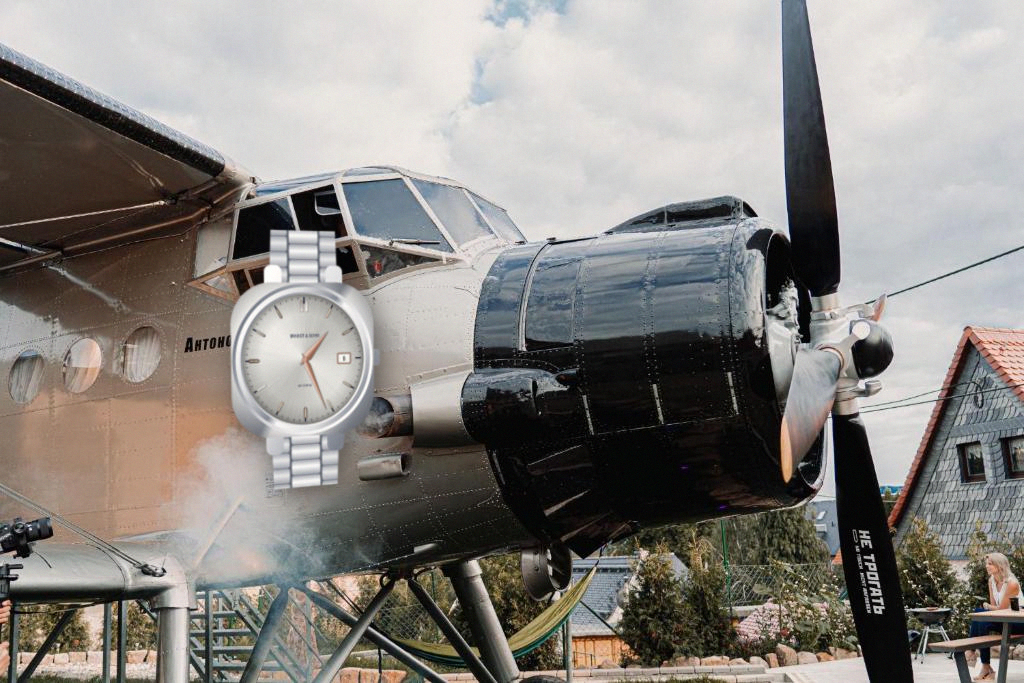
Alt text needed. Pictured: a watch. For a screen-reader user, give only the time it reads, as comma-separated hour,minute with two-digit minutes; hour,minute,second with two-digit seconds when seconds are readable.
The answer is 1,26
